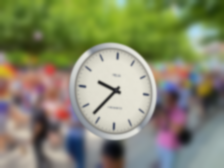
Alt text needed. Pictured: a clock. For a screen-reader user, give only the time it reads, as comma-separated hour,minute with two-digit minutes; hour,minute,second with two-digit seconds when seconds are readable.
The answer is 9,37
